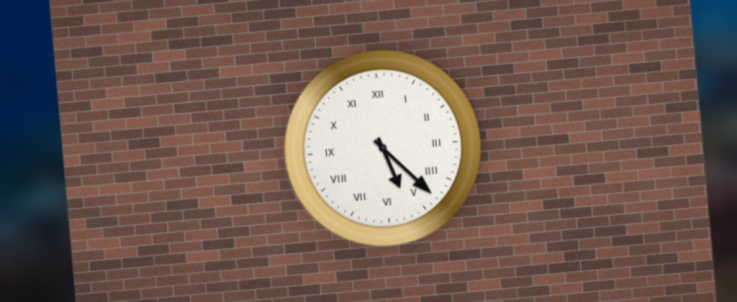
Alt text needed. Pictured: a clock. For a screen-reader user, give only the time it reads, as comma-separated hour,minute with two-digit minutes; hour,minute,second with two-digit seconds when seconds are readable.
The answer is 5,23
